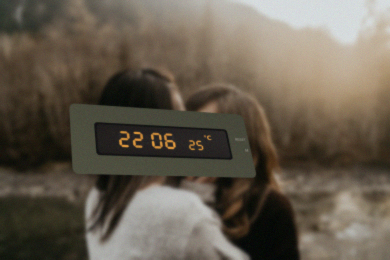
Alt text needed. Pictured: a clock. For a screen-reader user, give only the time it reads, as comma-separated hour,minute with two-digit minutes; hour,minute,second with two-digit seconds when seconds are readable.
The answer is 22,06
